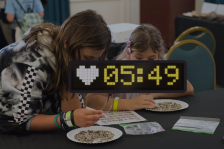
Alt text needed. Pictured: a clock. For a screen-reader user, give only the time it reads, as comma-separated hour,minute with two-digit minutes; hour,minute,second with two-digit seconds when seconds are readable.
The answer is 5,49
